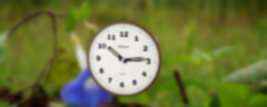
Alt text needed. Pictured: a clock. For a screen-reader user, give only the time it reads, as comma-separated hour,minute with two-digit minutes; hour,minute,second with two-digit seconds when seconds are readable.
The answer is 10,14
